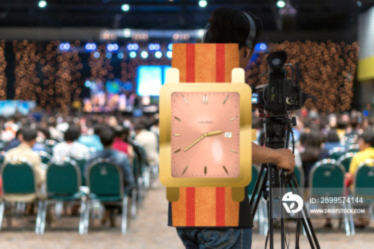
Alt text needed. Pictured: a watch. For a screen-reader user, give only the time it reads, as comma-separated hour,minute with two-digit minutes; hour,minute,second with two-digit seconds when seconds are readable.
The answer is 2,39
